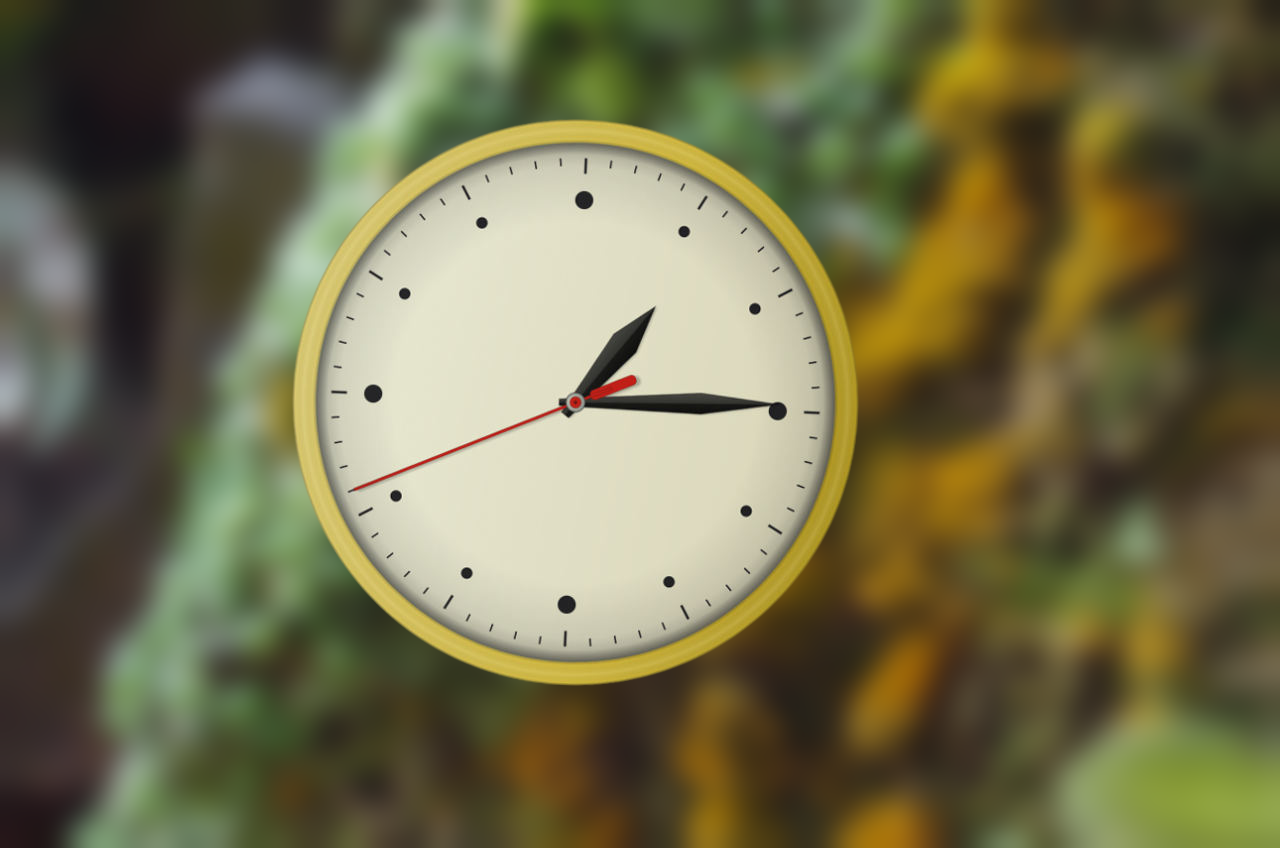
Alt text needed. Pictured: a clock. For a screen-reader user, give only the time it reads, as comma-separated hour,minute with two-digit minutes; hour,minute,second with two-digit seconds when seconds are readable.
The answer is 1,14,41
